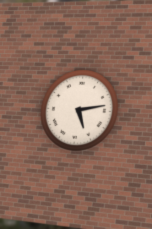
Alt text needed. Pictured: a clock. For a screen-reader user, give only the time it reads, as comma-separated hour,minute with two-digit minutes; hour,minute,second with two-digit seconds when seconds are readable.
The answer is 5,13
